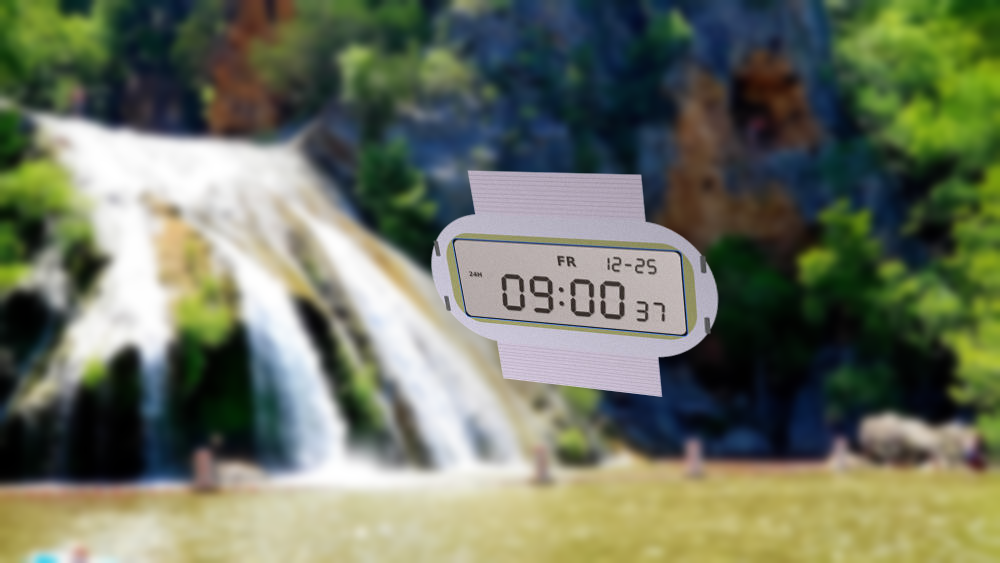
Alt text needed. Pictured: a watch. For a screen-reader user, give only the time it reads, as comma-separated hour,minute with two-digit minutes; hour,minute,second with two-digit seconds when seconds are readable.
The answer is 9,00,37
